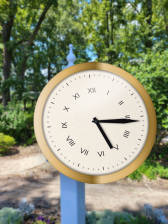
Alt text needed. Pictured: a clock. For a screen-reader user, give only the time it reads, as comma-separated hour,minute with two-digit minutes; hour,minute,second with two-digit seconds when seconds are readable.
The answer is 5,16
